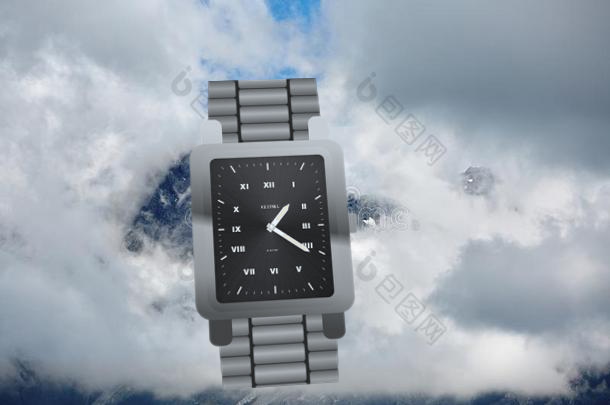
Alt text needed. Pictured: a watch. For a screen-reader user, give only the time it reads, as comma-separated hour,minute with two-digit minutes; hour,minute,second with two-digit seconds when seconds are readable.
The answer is 1,21
